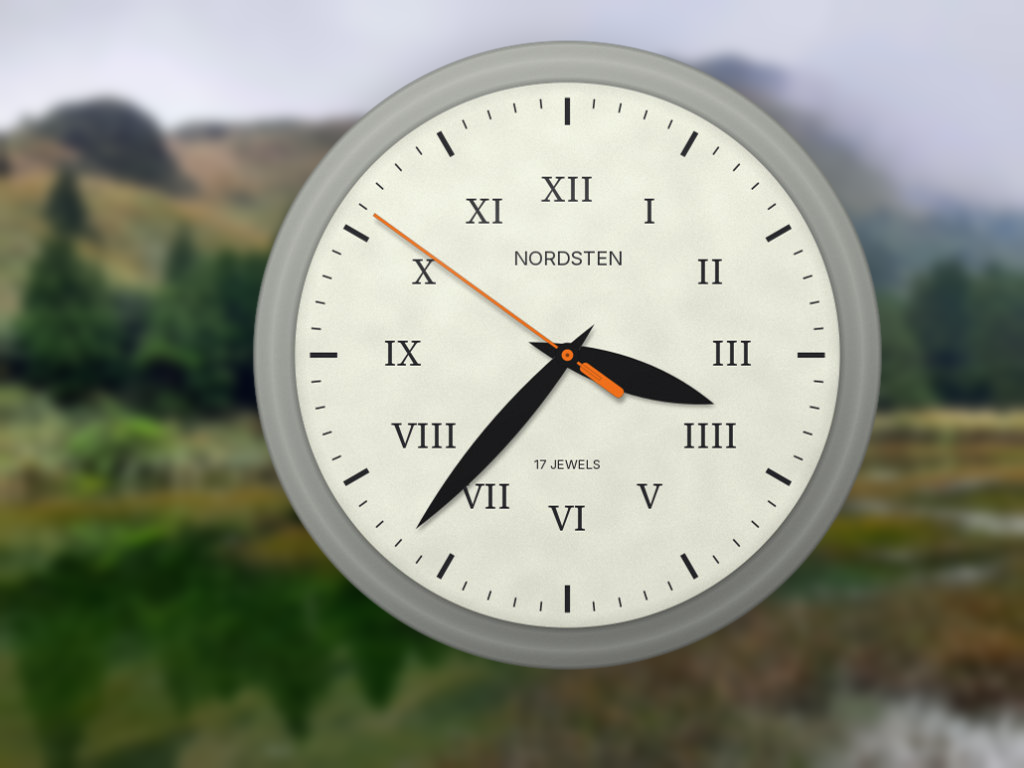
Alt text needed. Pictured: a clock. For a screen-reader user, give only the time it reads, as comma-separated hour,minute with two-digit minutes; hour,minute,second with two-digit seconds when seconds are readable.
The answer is 3,36,51
